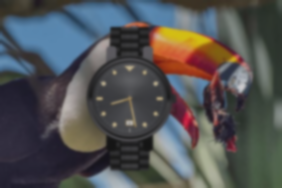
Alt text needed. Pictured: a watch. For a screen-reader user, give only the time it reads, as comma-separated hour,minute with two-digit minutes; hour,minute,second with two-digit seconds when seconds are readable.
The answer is 8,28
